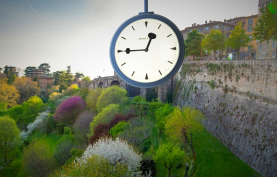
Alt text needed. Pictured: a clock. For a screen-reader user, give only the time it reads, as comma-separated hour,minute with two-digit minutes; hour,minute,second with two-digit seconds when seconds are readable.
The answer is 12,45
